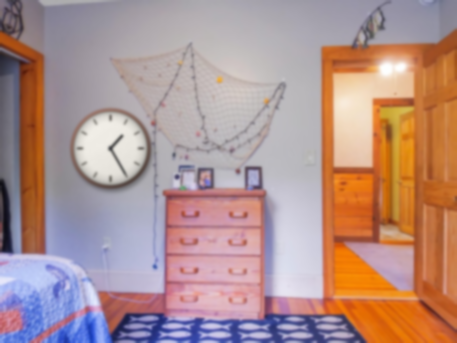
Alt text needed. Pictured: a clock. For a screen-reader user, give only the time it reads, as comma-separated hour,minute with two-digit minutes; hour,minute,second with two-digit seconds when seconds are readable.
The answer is 1,25
